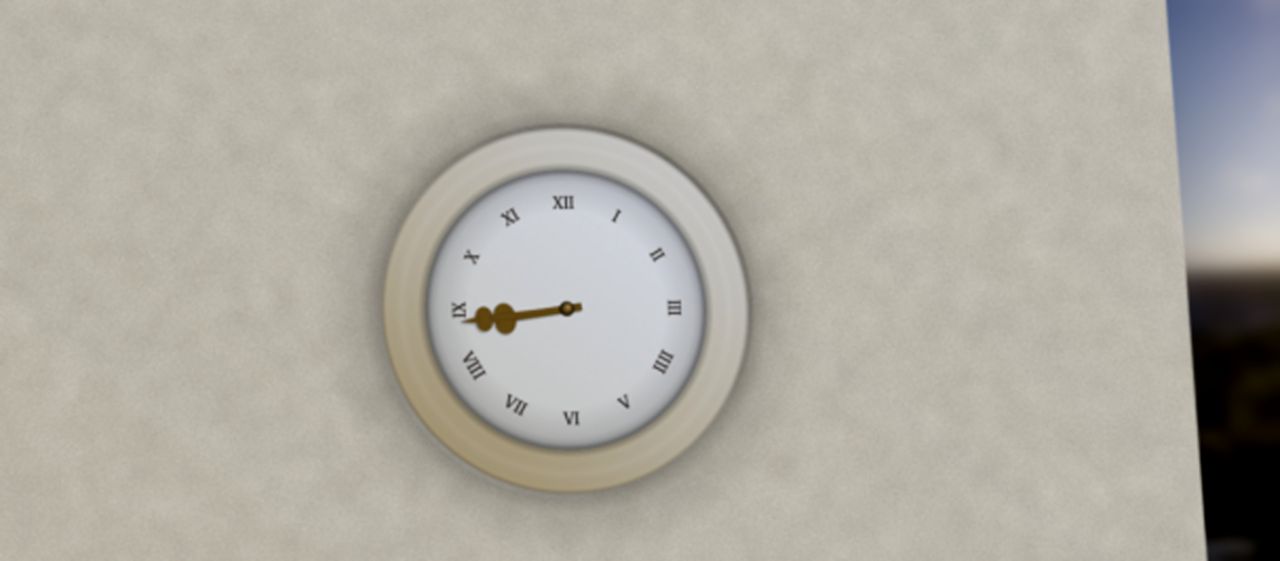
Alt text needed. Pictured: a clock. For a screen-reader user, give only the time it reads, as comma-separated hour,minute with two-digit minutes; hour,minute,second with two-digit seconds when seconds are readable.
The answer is 8,44
